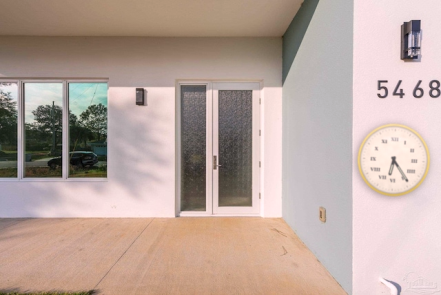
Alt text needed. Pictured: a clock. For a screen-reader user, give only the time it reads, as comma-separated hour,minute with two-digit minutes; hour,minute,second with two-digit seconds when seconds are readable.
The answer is 6,24
